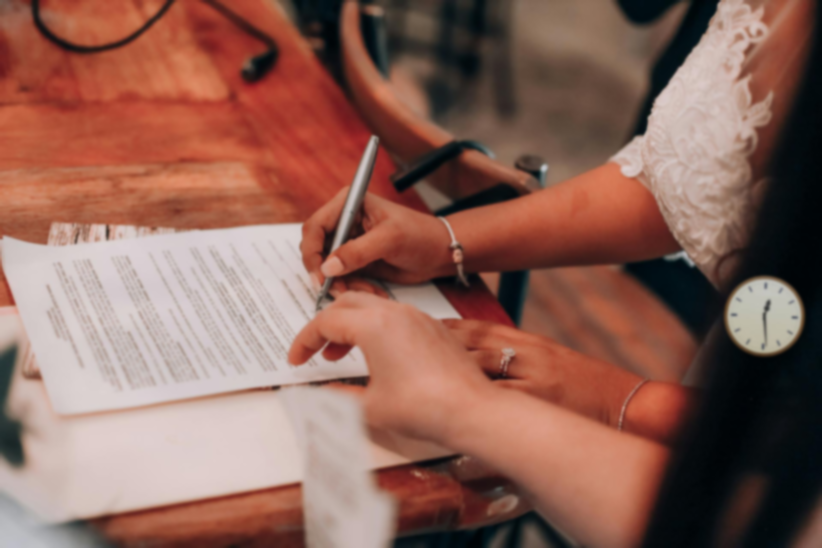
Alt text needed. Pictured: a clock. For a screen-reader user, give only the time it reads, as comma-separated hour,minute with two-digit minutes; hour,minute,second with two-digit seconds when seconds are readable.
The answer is 12,29
